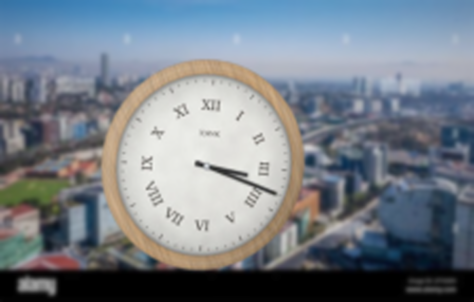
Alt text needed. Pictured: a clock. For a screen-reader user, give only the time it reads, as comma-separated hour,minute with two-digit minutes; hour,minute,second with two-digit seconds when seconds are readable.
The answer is 3,18
